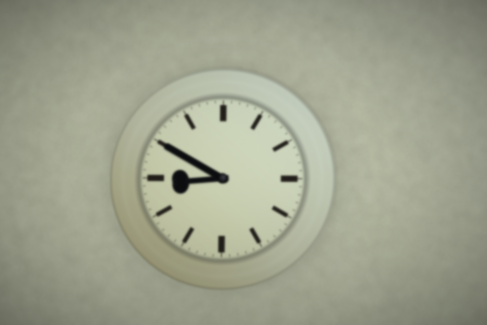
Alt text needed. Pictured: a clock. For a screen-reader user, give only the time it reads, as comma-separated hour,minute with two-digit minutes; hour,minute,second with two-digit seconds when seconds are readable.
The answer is 8,50
